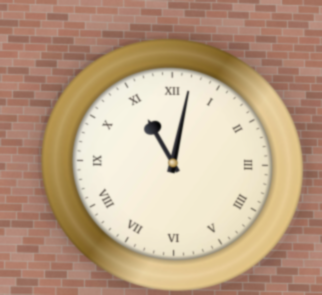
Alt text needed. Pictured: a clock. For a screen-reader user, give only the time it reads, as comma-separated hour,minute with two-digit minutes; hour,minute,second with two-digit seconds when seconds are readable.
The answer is 11,02
